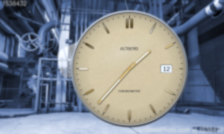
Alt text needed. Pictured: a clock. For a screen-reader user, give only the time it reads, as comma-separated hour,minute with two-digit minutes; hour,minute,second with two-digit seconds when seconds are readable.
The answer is 1,37
